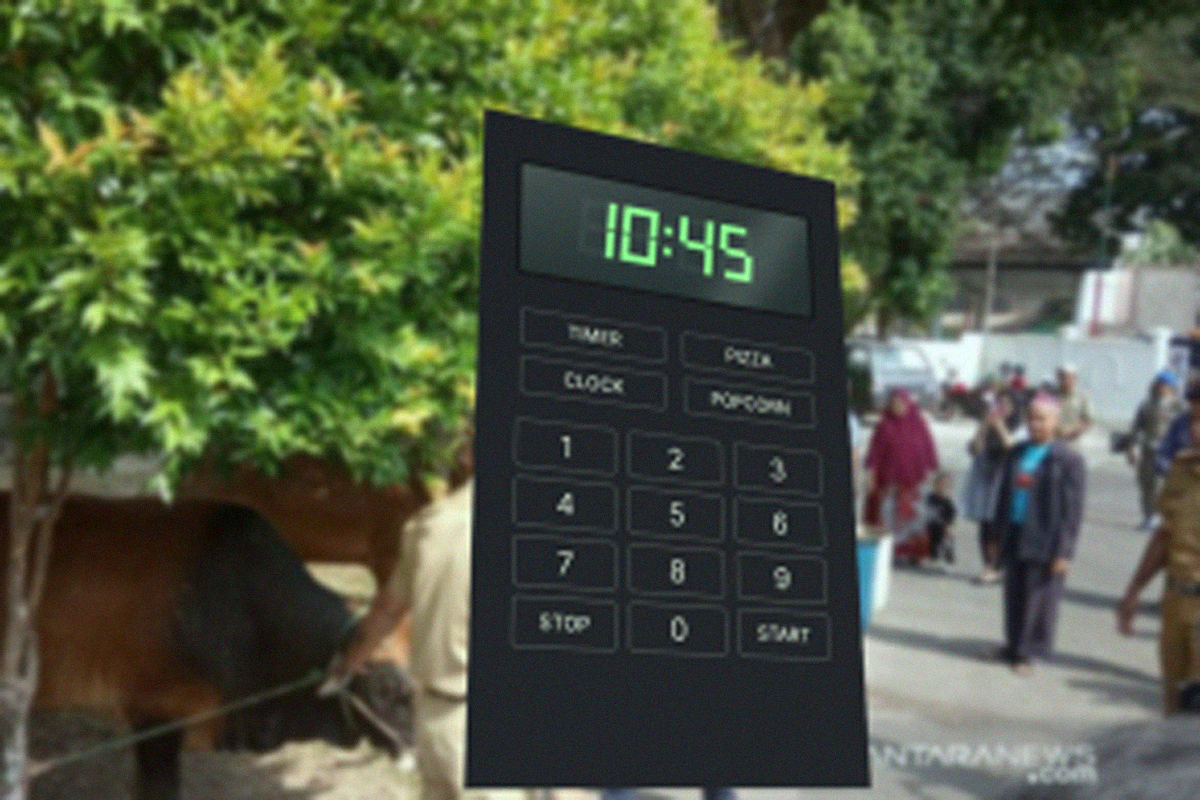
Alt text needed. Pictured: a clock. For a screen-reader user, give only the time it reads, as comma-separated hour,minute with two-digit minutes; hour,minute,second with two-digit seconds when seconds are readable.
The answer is 10,45
